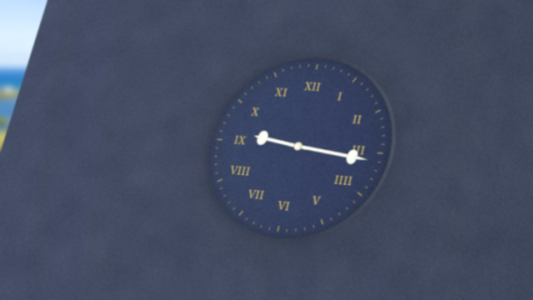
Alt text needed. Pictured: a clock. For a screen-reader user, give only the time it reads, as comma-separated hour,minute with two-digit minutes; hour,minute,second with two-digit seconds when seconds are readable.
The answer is 9,16
